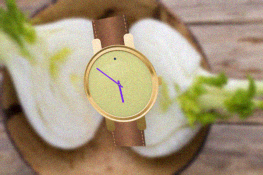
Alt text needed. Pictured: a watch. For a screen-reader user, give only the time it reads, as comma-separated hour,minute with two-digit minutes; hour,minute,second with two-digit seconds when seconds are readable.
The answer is 5,52
